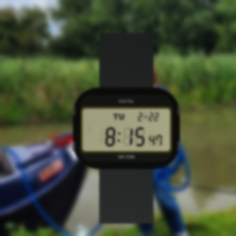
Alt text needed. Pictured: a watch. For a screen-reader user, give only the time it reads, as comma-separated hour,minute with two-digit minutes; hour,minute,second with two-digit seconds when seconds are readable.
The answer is 8,15
